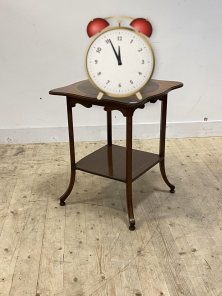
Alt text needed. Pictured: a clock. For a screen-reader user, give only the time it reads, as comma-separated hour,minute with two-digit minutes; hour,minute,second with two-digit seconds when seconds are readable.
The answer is 11,56
